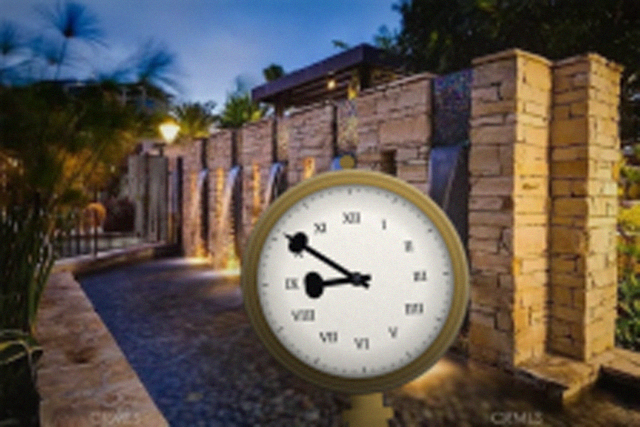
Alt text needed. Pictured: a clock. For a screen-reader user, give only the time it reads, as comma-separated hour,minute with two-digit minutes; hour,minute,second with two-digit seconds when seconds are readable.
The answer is 8,51
